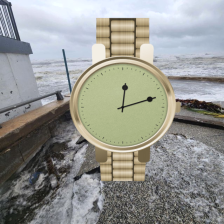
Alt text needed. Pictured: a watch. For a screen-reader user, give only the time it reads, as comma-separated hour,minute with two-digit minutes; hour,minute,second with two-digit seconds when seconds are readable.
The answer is 12,12
